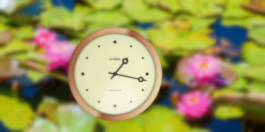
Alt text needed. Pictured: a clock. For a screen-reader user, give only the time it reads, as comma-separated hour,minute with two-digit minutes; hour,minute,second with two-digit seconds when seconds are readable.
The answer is 1,17
